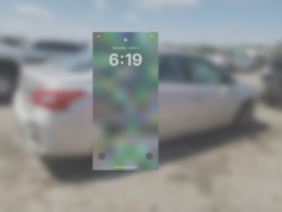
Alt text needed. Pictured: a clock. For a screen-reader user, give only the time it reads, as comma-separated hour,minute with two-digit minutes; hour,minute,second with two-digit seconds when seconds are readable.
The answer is 6,19
